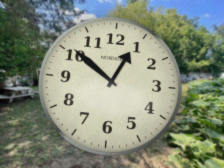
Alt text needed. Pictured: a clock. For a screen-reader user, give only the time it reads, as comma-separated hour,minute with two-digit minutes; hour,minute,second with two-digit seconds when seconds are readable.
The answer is 12,51
